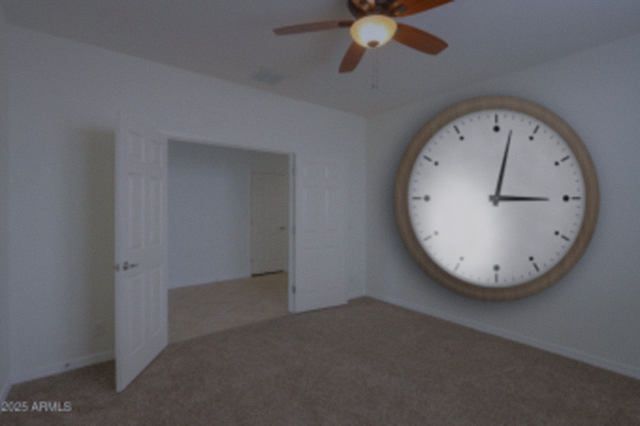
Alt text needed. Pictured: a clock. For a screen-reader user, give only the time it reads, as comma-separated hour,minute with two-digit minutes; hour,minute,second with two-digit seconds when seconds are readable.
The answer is 3,02
